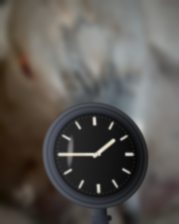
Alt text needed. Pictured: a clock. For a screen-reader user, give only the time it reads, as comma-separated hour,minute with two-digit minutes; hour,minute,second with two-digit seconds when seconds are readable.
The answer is 1,45
